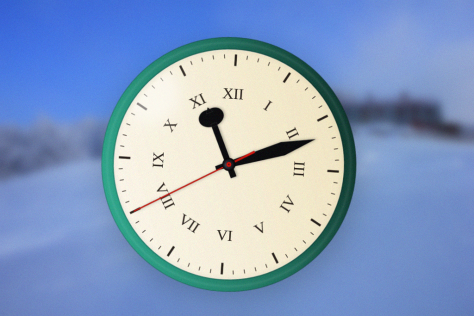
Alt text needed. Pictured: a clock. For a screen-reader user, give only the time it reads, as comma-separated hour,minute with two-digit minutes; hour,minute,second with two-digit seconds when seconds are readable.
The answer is 11,11,40
